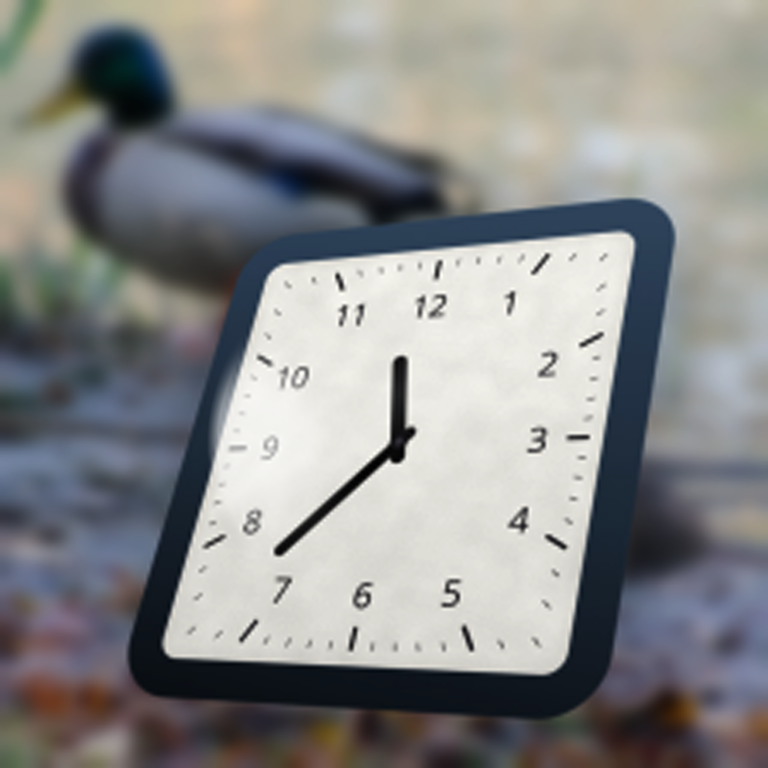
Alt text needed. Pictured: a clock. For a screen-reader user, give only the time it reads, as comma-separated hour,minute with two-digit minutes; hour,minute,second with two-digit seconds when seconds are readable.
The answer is 11,37
